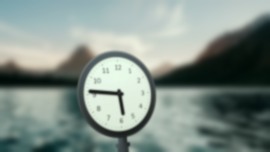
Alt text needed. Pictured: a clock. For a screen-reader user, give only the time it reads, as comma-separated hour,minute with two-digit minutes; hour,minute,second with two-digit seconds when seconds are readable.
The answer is 5,46
